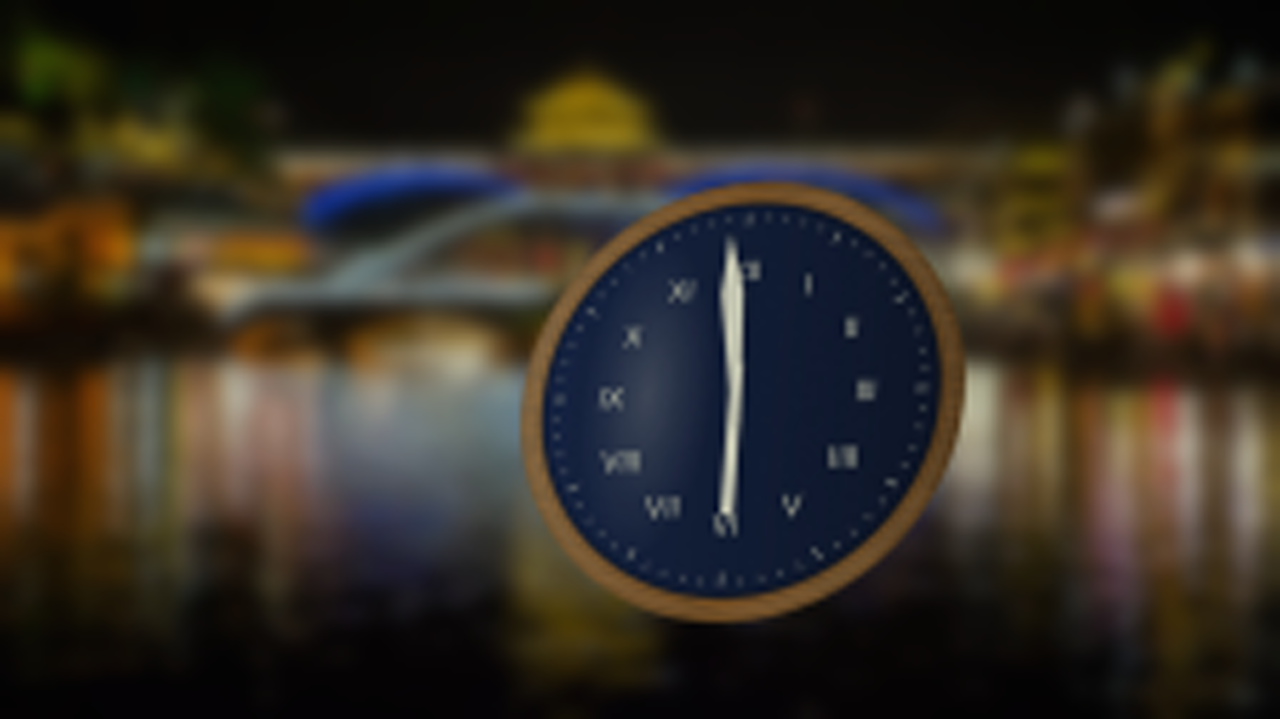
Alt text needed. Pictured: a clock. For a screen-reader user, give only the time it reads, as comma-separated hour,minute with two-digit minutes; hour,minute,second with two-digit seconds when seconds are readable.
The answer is 5,59
